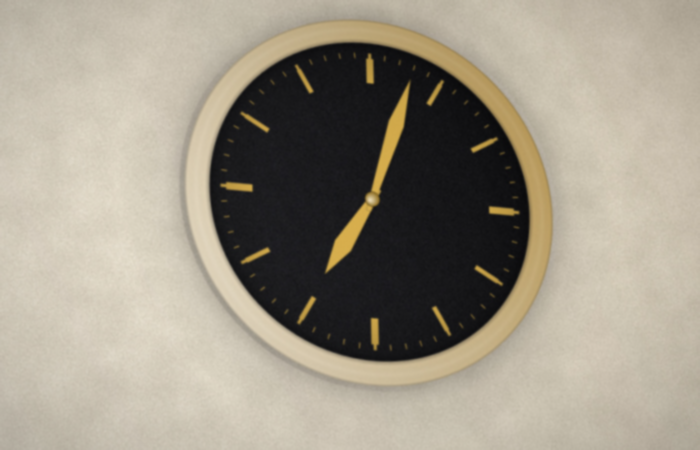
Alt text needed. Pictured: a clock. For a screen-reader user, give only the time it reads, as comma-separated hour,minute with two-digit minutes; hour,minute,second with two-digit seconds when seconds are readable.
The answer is 7,03
